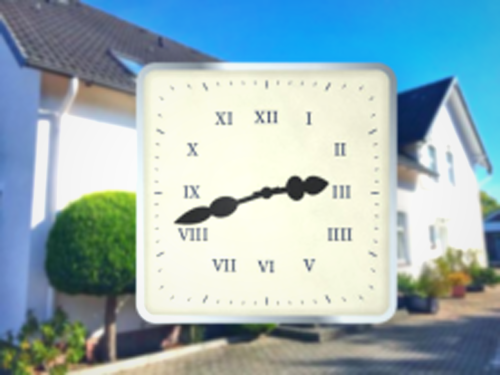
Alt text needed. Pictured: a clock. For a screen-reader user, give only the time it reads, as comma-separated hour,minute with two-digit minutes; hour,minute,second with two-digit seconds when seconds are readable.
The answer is 2,42
